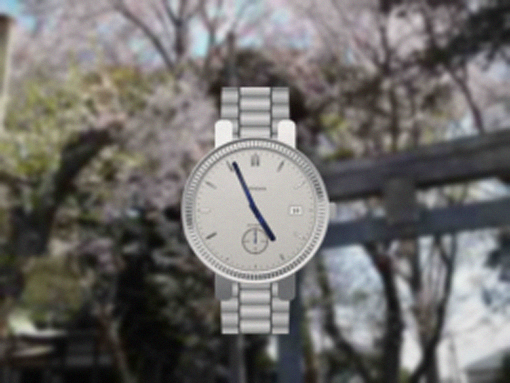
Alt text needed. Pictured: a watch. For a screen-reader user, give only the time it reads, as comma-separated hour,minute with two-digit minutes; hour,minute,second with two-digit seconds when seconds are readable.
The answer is 4,56
